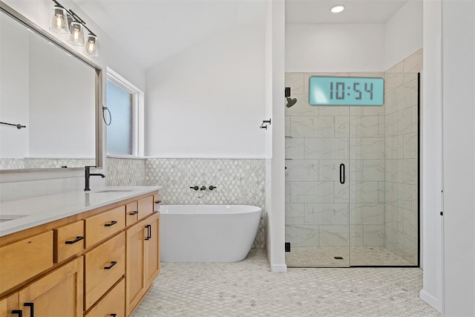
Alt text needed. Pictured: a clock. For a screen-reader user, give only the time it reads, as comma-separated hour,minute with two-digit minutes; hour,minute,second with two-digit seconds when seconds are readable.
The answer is 10,54
